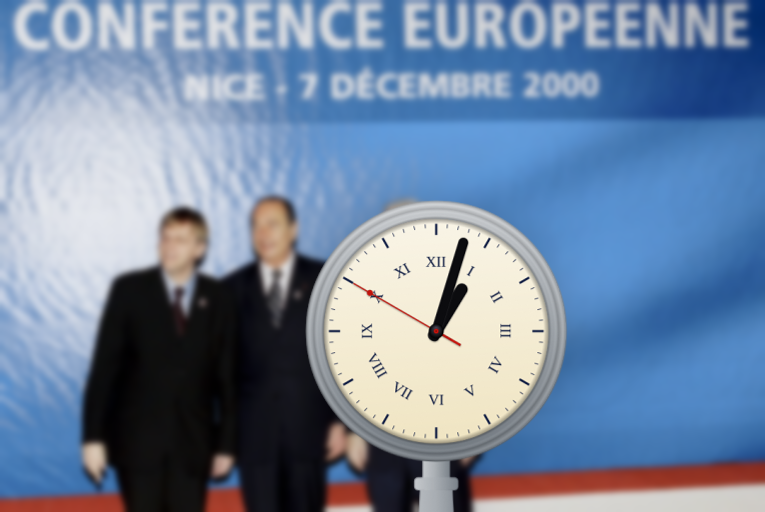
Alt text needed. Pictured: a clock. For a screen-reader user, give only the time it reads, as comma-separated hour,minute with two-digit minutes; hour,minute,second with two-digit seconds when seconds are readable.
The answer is 1,02,50
